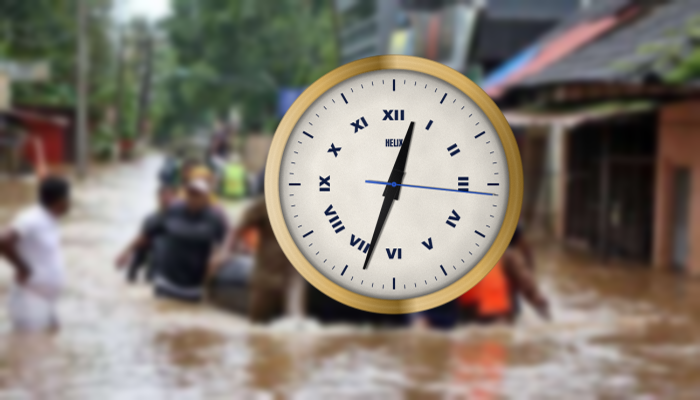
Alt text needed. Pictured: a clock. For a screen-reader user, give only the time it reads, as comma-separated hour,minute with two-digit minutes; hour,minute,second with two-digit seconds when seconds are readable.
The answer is 12,33,16
